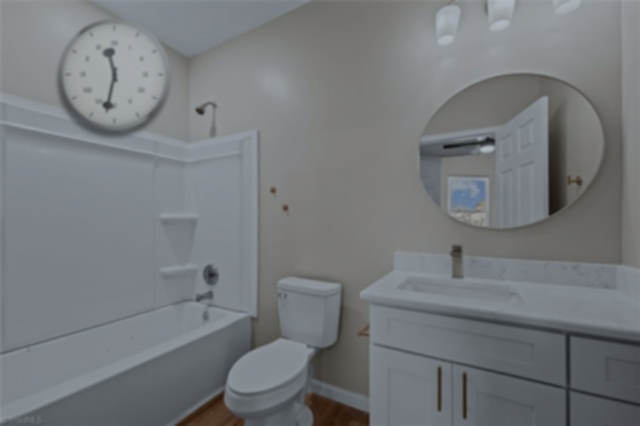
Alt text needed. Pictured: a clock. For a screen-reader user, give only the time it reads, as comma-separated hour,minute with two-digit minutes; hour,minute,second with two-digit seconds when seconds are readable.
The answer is 11,32
